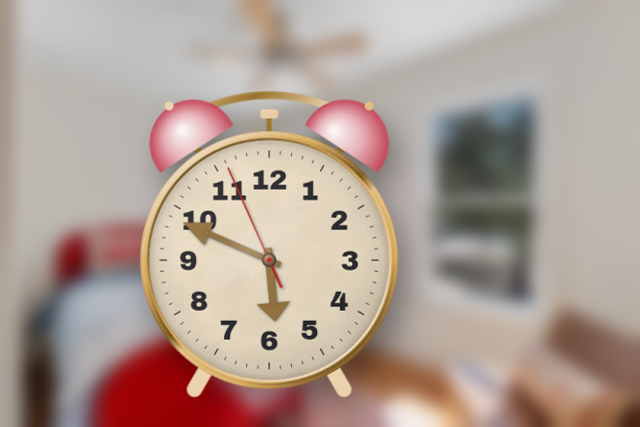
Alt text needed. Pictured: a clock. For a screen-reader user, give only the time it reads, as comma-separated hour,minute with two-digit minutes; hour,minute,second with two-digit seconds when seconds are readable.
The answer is 5,48,56
